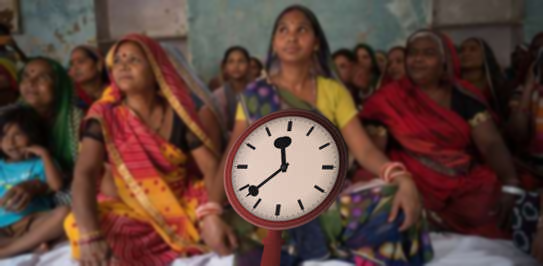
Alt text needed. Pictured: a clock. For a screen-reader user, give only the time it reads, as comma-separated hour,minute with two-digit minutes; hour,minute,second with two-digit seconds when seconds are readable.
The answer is 11,38
